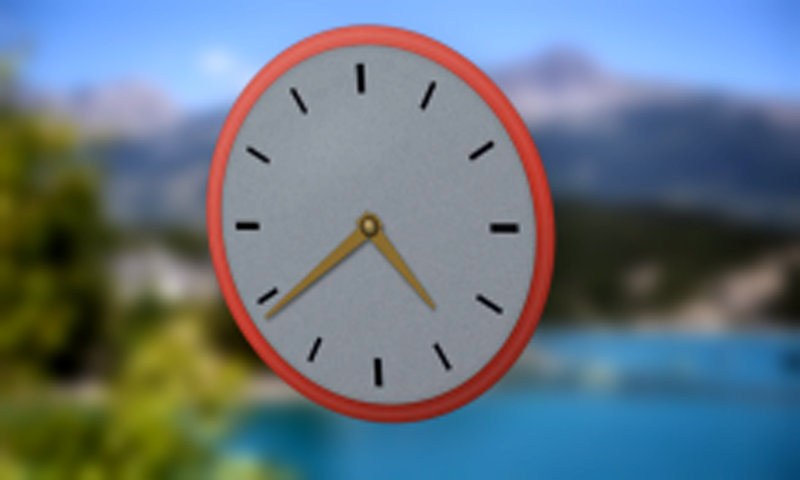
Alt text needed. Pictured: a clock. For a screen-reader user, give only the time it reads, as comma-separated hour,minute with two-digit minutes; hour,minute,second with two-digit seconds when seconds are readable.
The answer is 4,39
